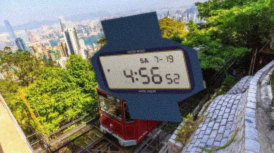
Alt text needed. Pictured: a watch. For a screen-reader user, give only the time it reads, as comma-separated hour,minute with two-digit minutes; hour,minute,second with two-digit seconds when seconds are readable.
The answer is 4,56,52
